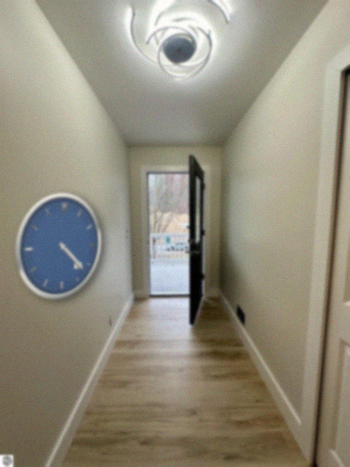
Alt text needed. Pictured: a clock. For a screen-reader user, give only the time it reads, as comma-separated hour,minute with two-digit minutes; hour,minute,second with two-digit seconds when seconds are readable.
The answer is 4,22
